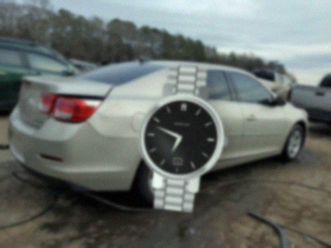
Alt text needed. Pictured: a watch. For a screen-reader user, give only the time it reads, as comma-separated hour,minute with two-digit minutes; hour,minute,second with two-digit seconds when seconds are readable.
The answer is 6,48
